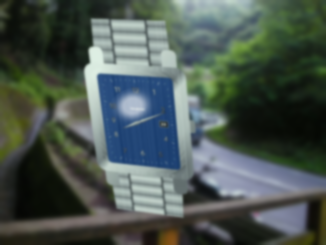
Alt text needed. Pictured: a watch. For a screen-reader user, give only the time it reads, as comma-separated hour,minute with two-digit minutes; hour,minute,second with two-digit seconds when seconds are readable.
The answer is 8,11
